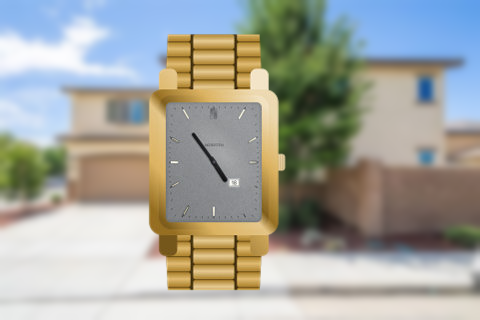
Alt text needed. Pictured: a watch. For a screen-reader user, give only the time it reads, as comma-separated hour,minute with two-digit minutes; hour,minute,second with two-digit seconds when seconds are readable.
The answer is 4,54
